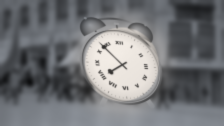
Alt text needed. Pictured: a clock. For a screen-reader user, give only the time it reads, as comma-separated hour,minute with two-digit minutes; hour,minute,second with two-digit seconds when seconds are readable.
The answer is 7,53
